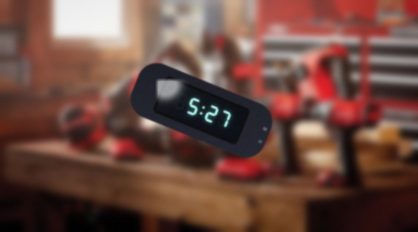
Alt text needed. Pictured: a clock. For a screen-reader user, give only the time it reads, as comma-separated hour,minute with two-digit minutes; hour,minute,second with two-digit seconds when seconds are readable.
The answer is 5,27
